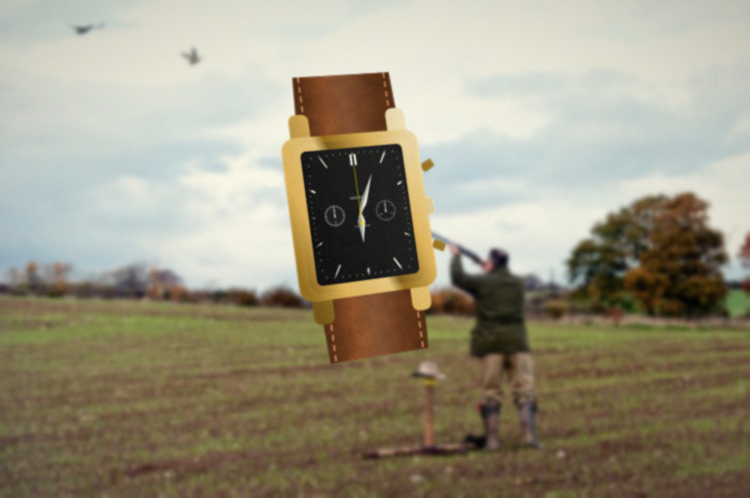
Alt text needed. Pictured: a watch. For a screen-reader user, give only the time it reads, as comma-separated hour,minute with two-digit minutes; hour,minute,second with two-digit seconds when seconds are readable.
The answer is 6,04
